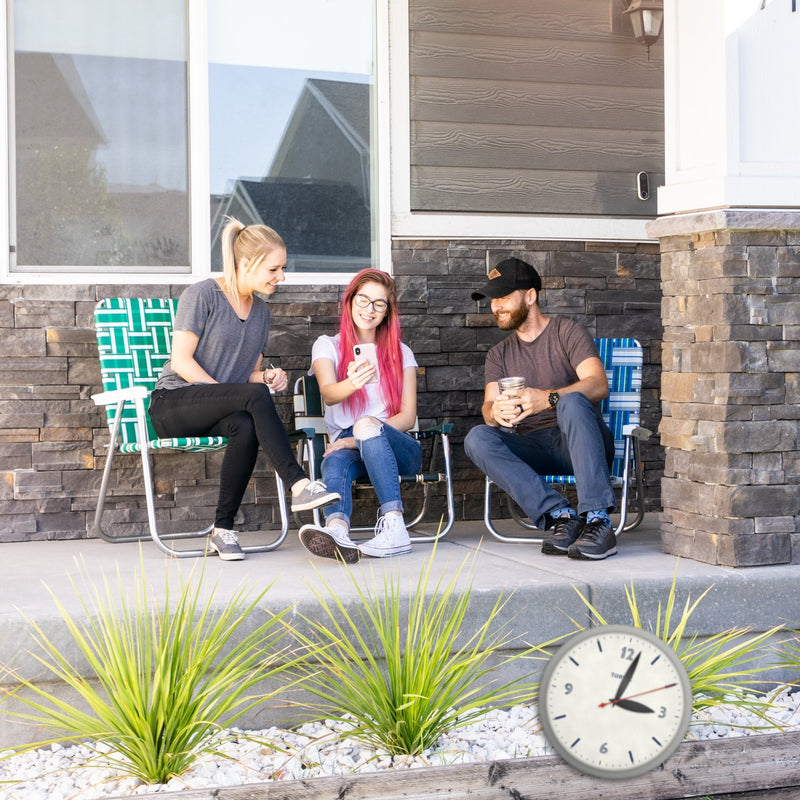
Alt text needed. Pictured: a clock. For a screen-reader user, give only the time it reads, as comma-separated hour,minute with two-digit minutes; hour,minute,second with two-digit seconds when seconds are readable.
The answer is 3,02,10
